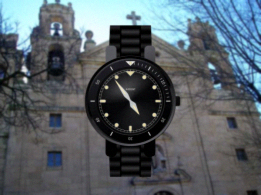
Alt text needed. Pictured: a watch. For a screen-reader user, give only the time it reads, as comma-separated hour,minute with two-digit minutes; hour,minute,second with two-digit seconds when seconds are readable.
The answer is 4,54
